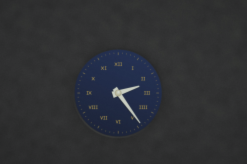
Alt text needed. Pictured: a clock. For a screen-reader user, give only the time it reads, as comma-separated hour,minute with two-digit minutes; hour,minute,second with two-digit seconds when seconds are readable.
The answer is 2,24
